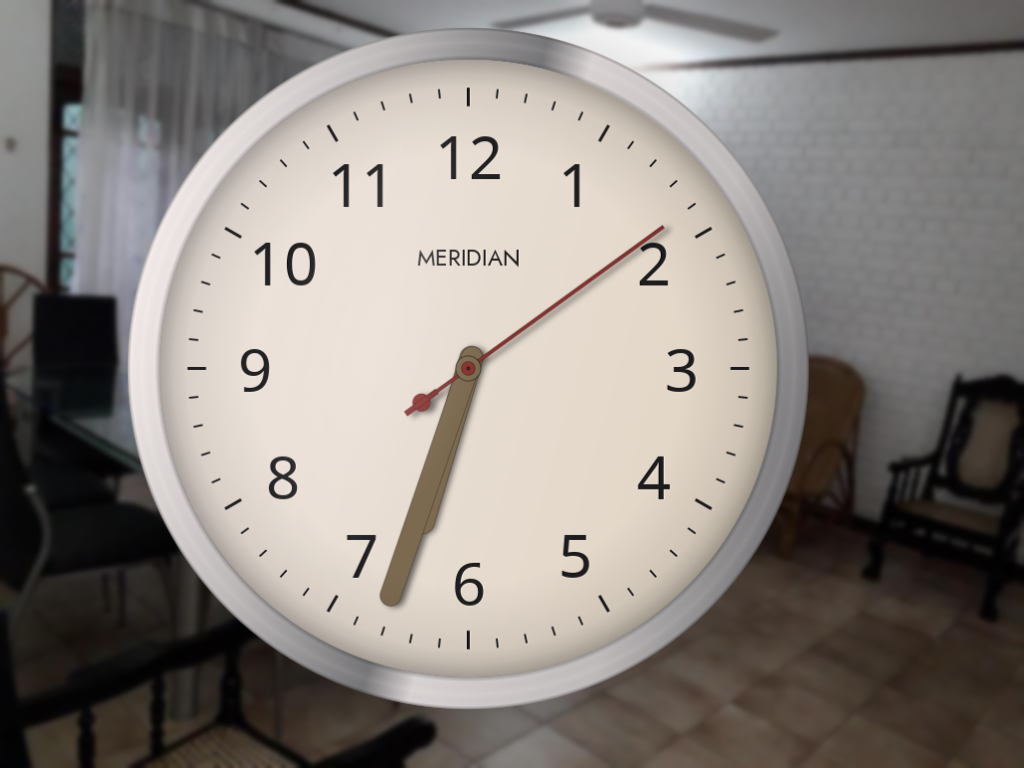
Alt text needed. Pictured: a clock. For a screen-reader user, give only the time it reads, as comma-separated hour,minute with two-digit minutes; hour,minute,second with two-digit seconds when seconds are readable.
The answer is 6,33,09
